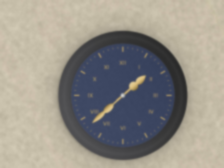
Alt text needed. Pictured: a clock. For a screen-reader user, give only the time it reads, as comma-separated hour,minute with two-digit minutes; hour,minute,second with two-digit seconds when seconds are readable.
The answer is 1,38
